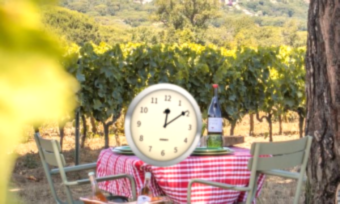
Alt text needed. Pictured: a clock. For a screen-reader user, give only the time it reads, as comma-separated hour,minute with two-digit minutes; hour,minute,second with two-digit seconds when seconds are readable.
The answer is 12,09
